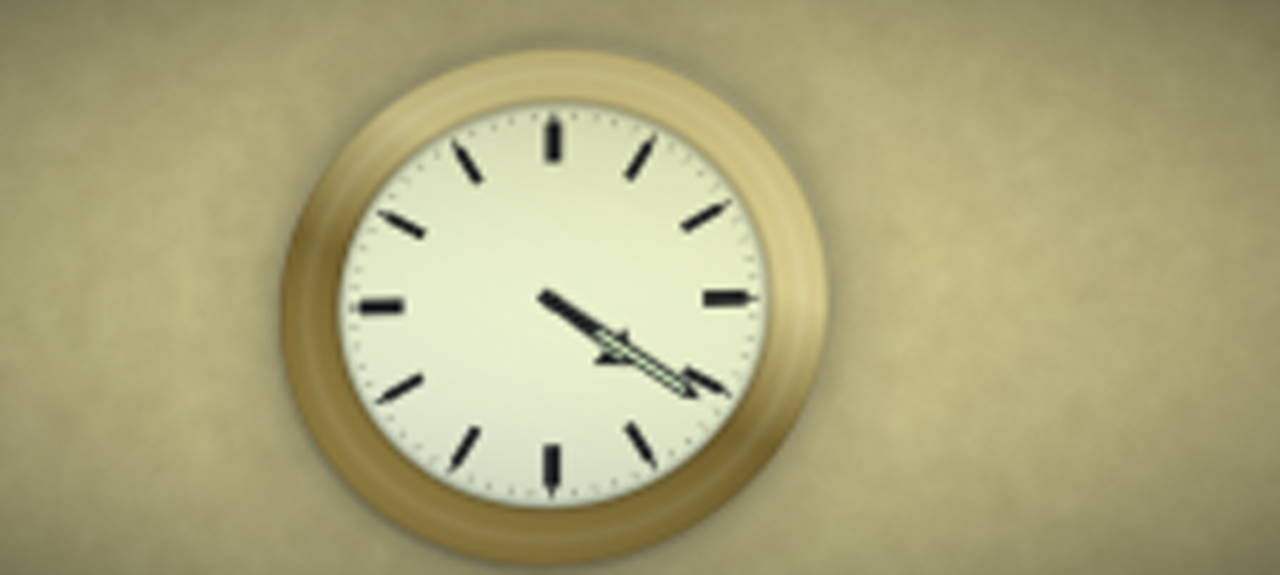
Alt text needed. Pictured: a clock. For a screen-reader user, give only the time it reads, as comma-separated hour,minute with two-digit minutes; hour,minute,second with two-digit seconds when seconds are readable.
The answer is 4,21
